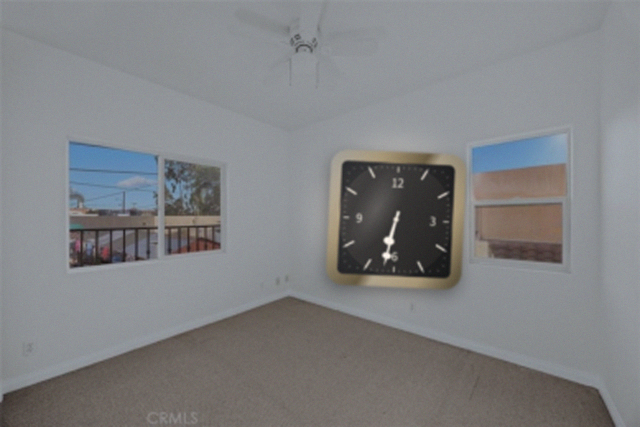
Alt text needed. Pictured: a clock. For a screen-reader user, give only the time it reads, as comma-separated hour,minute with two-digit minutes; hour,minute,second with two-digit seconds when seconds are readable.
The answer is 6,32
